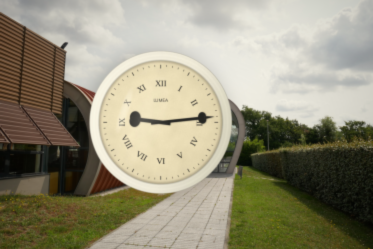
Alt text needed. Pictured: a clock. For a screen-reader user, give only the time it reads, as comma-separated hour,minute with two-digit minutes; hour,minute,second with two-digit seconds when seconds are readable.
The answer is 9,14
